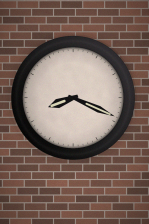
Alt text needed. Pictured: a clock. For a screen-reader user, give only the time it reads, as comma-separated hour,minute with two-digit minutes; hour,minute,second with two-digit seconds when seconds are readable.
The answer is 8,19
